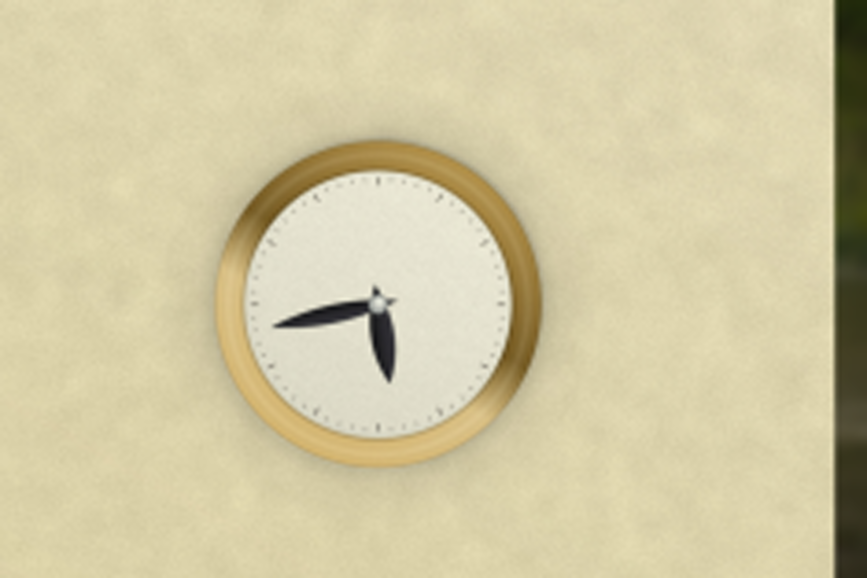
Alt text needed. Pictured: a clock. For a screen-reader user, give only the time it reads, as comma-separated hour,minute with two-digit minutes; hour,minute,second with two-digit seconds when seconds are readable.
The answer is 5,43
